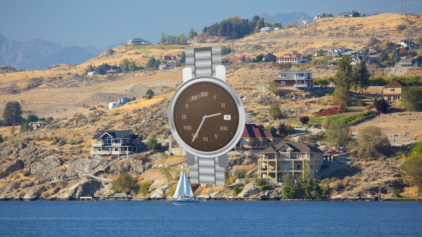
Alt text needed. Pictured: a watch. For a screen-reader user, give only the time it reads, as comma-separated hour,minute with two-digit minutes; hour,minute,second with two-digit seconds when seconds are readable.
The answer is 2,35
